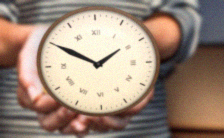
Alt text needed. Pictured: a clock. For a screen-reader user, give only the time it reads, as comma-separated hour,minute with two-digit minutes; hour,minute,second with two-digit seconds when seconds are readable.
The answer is 1,50
